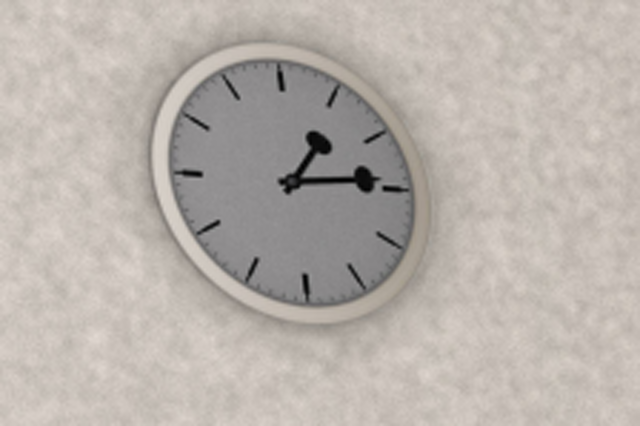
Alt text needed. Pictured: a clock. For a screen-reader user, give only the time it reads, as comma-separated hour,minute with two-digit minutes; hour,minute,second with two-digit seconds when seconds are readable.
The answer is 1,14
